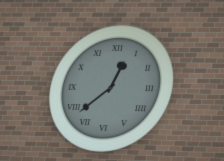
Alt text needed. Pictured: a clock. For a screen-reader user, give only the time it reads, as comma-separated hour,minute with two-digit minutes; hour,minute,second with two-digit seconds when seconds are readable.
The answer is 12,38
